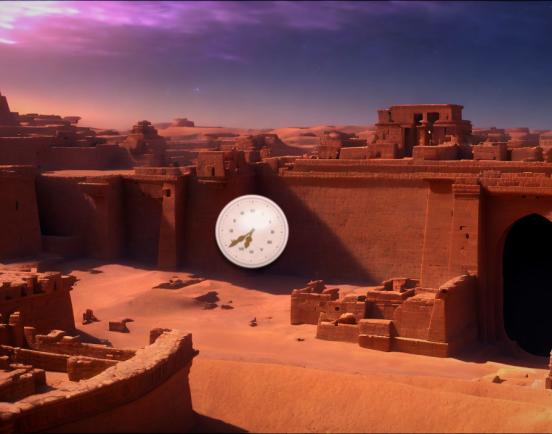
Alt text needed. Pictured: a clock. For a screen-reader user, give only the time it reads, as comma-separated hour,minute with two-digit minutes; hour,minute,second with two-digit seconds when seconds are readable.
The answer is 6,39
